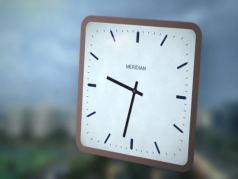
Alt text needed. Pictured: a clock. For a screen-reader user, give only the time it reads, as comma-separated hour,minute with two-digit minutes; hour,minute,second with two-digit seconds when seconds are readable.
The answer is 9,32
